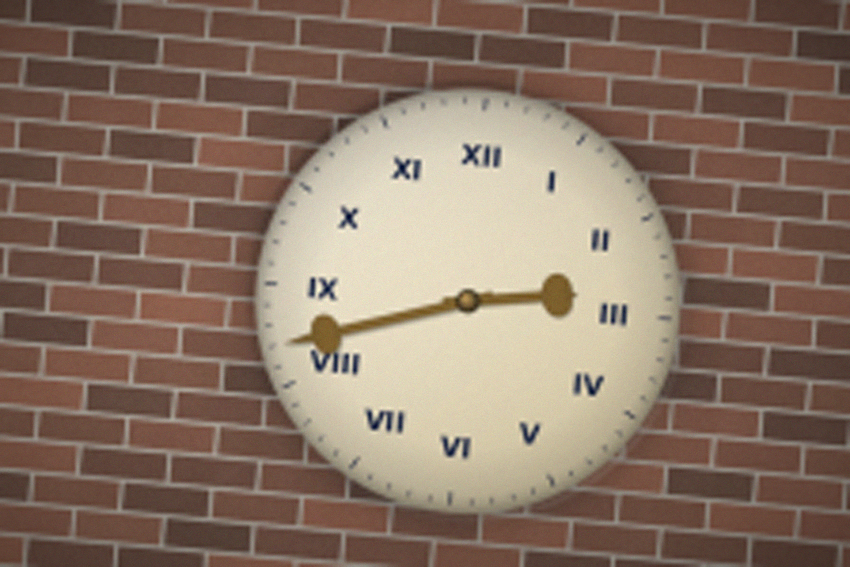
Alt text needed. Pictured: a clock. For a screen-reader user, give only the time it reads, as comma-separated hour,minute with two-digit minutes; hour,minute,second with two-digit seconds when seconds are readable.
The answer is 2,42
